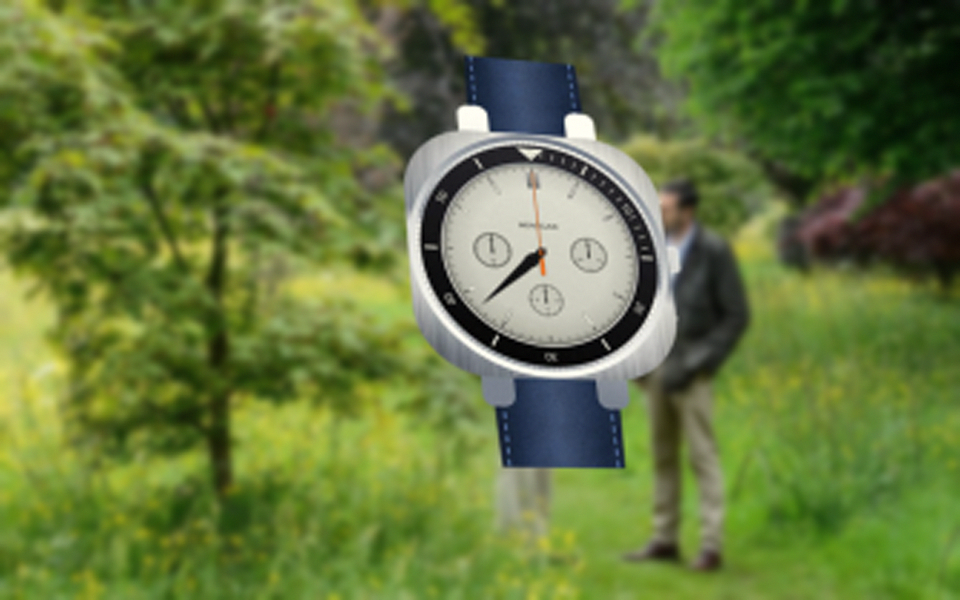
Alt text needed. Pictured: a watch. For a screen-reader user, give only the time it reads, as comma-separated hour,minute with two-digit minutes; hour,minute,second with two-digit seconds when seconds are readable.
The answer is 7,38
